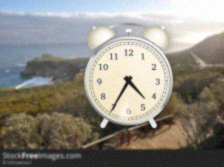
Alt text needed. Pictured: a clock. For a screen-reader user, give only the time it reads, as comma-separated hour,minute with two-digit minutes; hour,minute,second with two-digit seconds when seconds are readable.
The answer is 4,35
